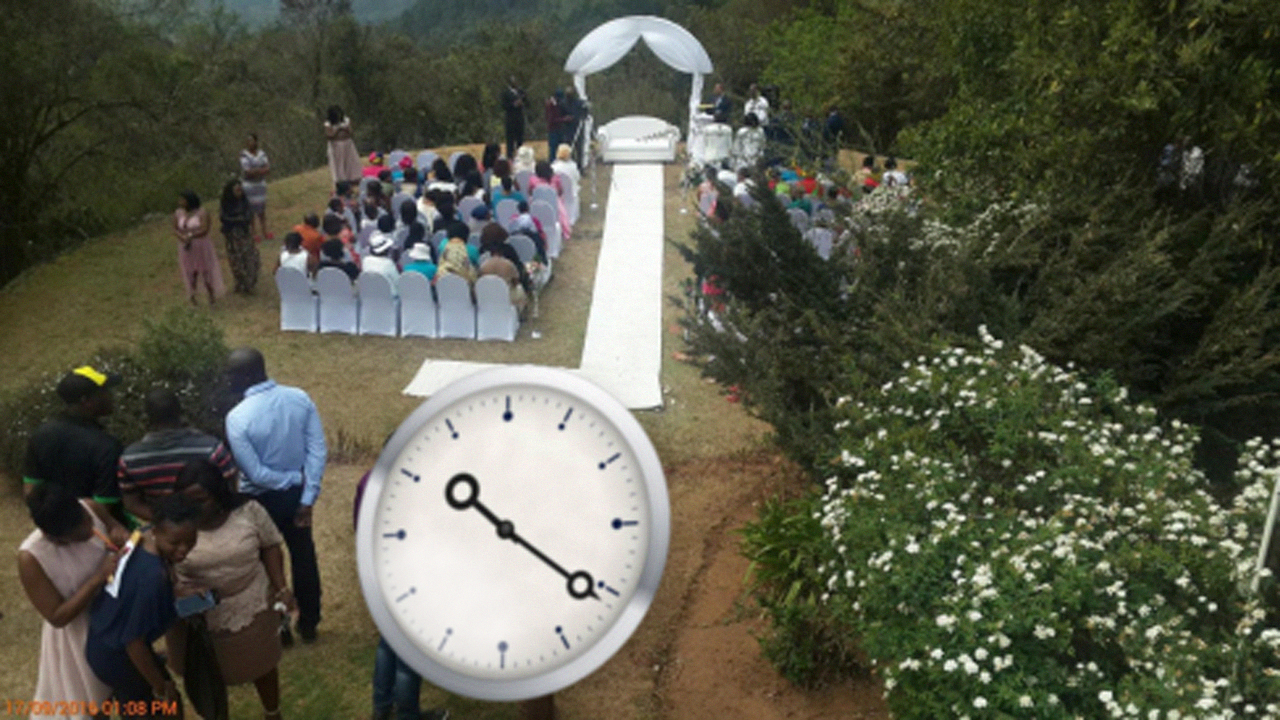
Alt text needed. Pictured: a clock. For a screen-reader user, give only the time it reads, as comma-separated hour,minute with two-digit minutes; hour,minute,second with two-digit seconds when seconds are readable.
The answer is 10,21
